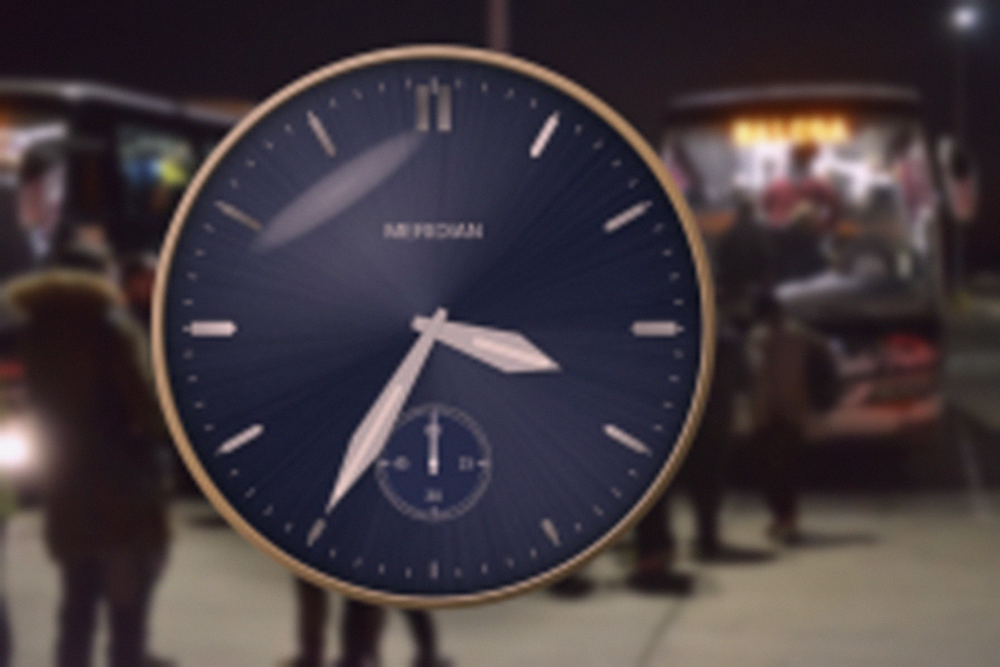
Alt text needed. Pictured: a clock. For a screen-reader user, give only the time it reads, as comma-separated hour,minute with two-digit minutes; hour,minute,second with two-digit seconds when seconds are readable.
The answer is 3,35
